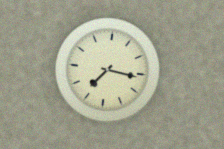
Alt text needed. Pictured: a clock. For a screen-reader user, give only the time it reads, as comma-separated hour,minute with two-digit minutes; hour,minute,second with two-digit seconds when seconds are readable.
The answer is 7,16
